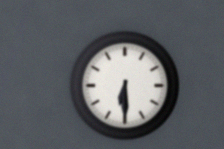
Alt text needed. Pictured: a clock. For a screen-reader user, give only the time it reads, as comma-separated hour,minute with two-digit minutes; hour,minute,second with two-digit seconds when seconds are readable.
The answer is 6,30
